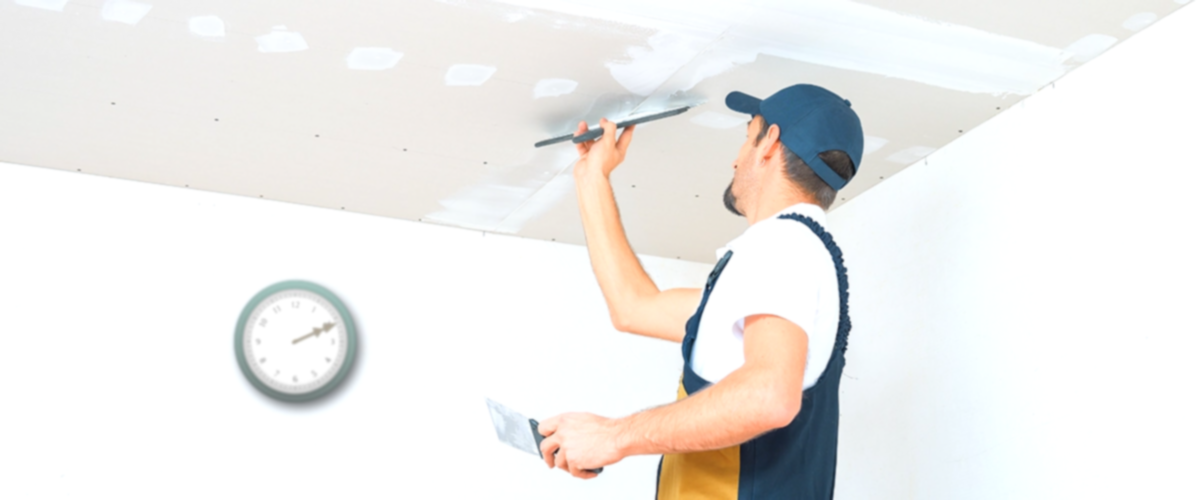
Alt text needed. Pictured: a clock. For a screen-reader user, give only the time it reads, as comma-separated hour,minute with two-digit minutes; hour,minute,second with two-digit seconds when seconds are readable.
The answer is 2,11
